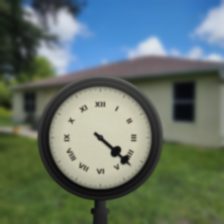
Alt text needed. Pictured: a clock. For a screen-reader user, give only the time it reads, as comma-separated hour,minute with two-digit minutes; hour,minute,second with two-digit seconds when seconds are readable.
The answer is 4,22
